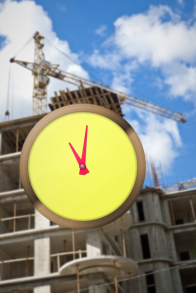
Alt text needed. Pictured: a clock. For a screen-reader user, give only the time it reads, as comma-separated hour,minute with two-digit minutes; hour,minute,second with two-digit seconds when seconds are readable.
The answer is 11,01
